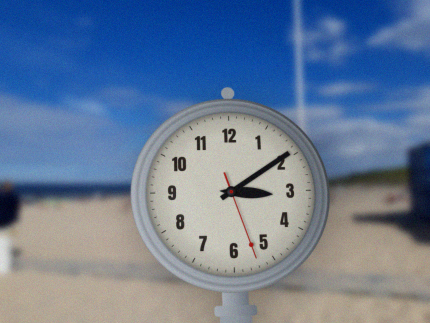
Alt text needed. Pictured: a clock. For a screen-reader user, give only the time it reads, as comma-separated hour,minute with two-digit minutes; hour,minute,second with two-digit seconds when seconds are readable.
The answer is 3,09,27
